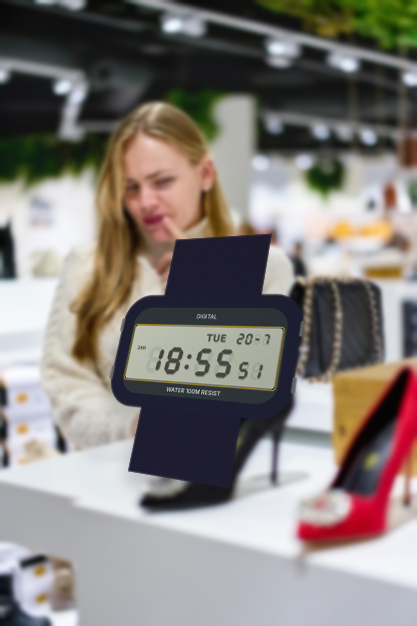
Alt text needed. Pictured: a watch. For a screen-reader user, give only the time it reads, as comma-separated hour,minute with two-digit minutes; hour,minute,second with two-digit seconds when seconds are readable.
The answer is 18,55,51
